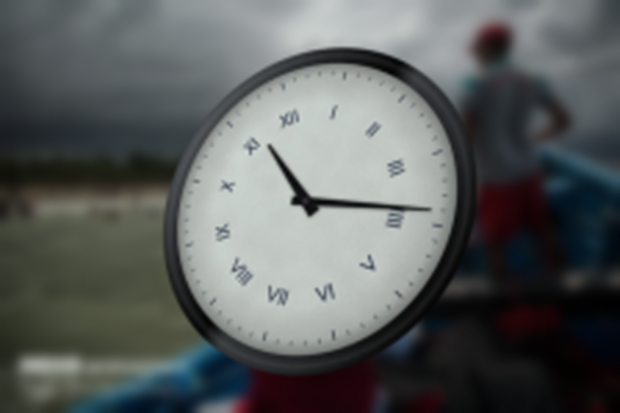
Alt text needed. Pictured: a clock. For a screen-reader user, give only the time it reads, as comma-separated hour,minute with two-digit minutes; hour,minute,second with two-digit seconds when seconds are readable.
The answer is 11,19
